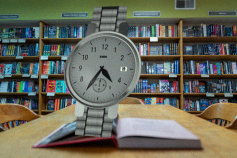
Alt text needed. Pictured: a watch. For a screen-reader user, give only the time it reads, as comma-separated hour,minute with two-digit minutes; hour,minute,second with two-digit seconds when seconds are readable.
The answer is 4,35
